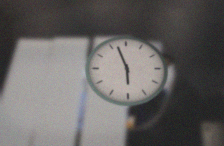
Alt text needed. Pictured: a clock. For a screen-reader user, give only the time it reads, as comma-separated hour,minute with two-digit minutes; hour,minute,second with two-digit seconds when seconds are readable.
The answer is 5,57
